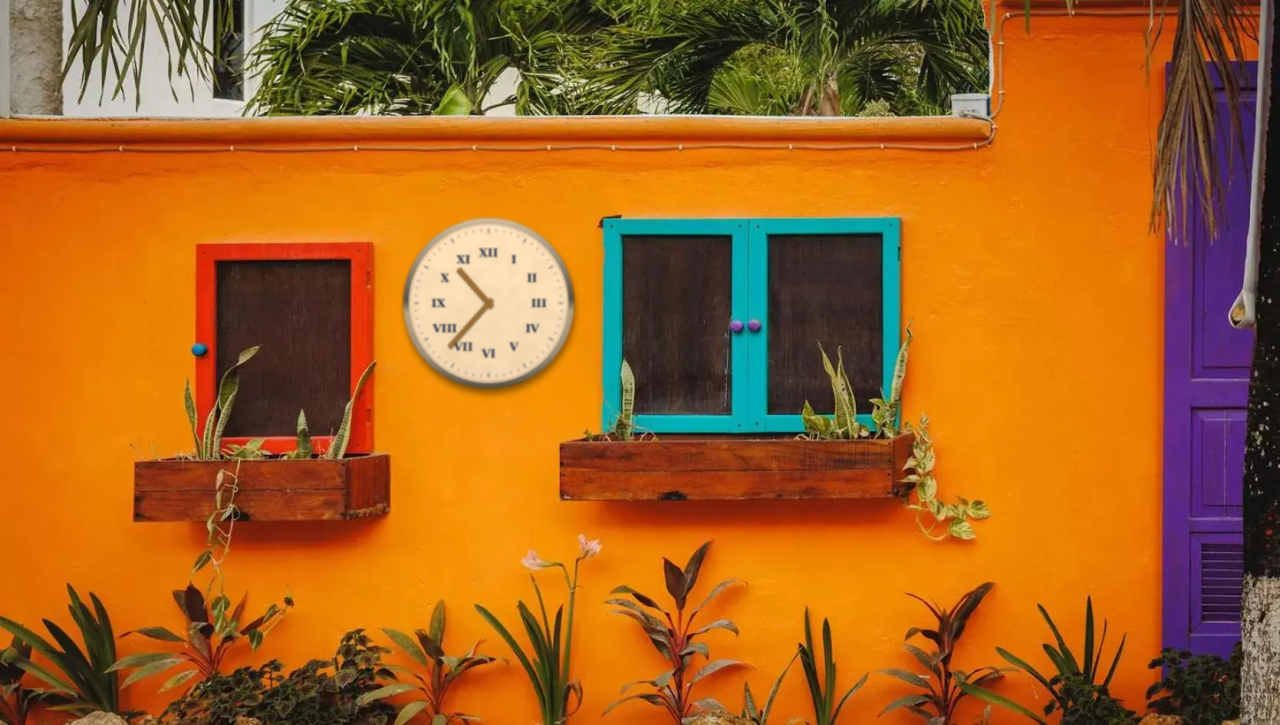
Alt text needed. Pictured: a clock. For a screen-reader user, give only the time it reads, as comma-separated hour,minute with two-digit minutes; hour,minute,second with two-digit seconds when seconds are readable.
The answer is 10,37
